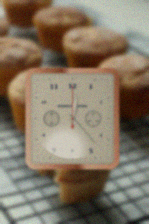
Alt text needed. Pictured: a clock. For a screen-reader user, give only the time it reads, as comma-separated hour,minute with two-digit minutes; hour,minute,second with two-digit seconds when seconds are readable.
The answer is 12,23
